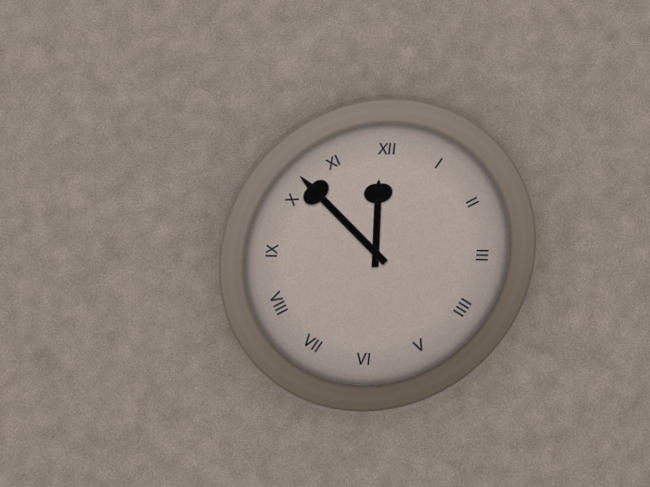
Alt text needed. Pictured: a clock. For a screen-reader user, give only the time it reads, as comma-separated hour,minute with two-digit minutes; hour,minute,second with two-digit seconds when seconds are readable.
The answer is 11,52
